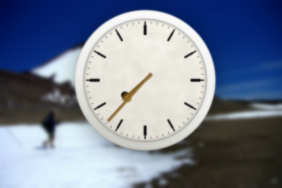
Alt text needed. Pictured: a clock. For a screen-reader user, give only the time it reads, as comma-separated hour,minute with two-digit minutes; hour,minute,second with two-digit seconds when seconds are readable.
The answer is 7,37
